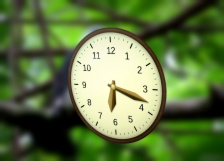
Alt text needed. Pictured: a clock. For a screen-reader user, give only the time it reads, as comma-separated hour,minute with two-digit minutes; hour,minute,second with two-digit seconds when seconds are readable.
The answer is 6,18
